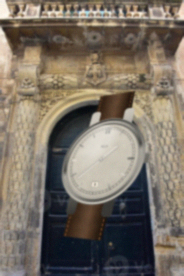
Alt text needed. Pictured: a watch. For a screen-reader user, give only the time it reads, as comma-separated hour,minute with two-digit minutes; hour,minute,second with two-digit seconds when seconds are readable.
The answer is 1,38
